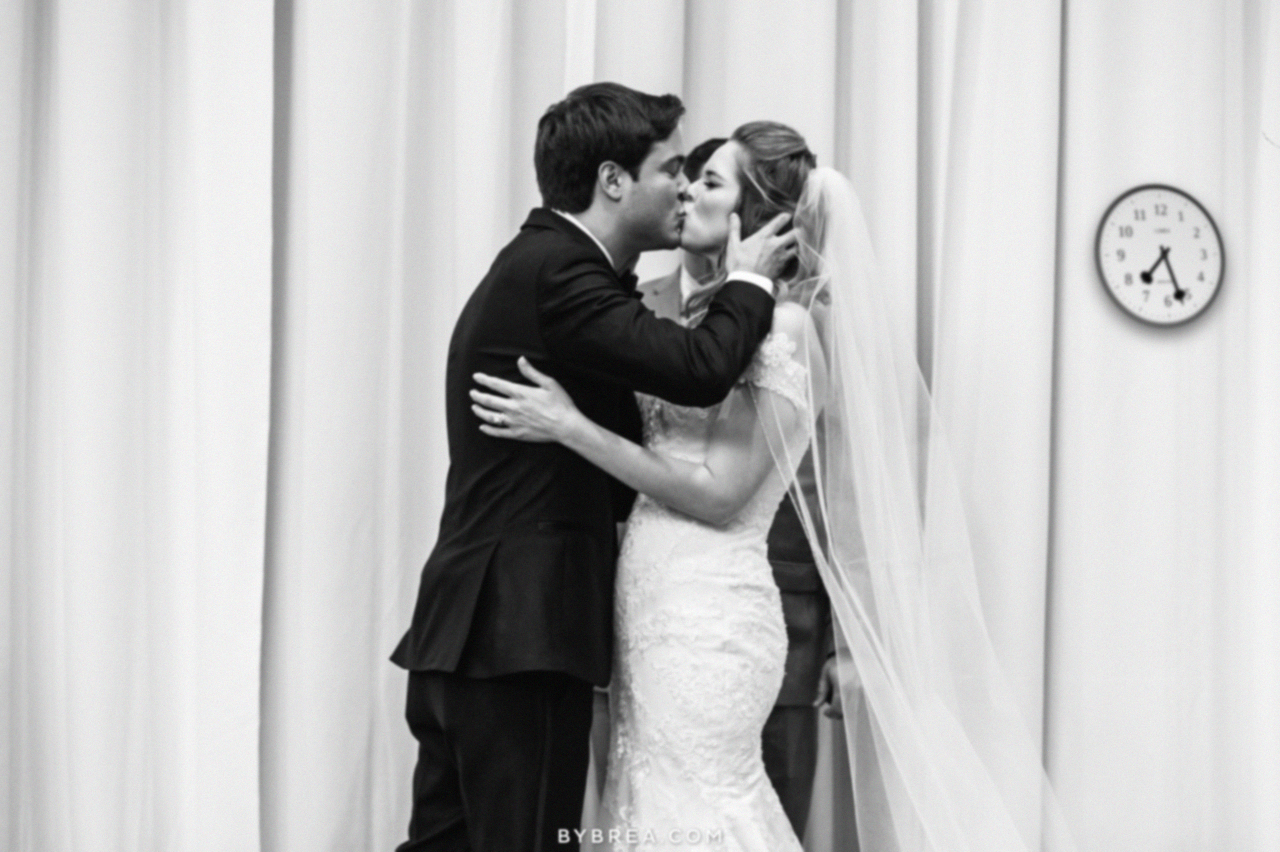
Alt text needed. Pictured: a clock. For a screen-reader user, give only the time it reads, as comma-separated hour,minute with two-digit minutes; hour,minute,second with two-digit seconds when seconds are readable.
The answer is 7,27
